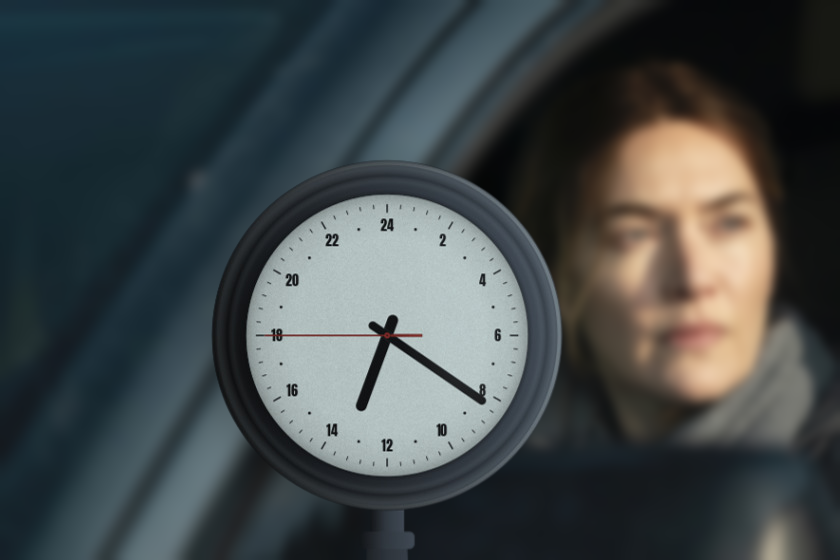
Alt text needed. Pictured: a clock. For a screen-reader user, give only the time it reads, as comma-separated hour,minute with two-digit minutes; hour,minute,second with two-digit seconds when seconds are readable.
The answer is 13,20,45
